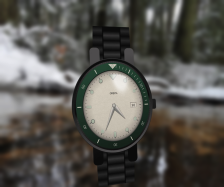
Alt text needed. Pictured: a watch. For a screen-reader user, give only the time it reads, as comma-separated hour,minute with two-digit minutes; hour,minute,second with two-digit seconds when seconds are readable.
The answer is 4,34
